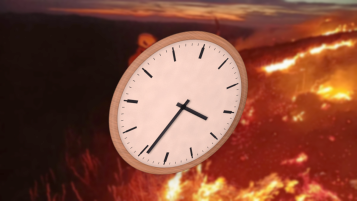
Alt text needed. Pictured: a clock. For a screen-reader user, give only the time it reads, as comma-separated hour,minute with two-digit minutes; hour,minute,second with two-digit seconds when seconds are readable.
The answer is 3,34
